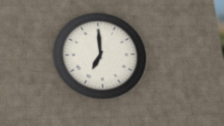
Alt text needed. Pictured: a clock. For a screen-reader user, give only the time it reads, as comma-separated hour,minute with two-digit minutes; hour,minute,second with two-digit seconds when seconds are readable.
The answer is 7,00
